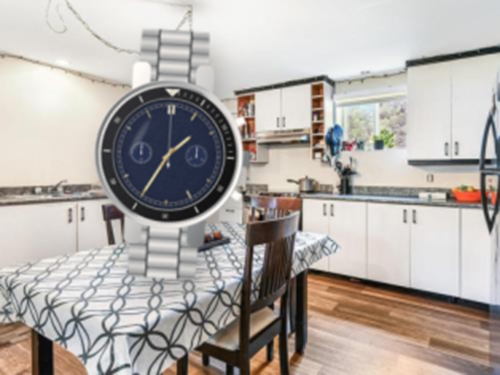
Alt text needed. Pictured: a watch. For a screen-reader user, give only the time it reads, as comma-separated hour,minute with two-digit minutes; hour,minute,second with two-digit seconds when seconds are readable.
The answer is 1,35
